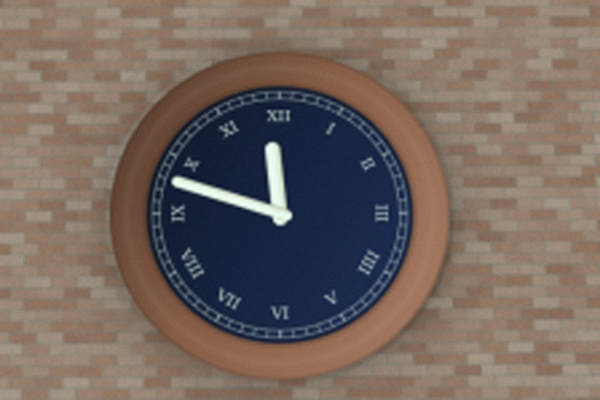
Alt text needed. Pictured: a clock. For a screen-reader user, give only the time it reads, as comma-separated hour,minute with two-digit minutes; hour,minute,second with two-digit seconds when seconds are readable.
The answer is 11,48
